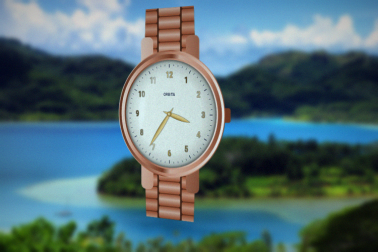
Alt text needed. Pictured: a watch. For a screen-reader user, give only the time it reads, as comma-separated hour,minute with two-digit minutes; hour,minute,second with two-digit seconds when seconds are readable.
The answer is 3,36
